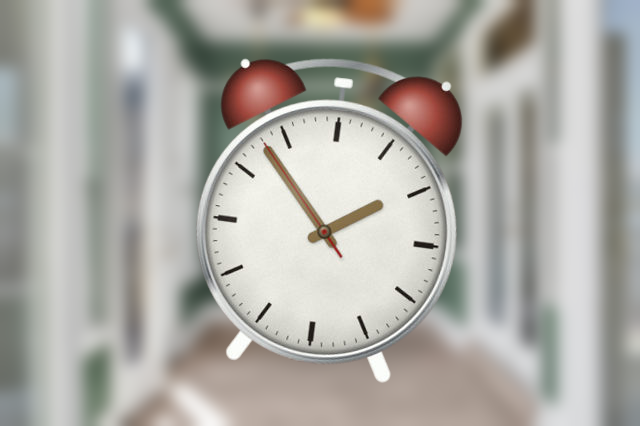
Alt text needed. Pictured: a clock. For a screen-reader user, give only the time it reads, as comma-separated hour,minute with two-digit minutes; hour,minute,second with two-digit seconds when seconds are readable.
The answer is 1,52,53
